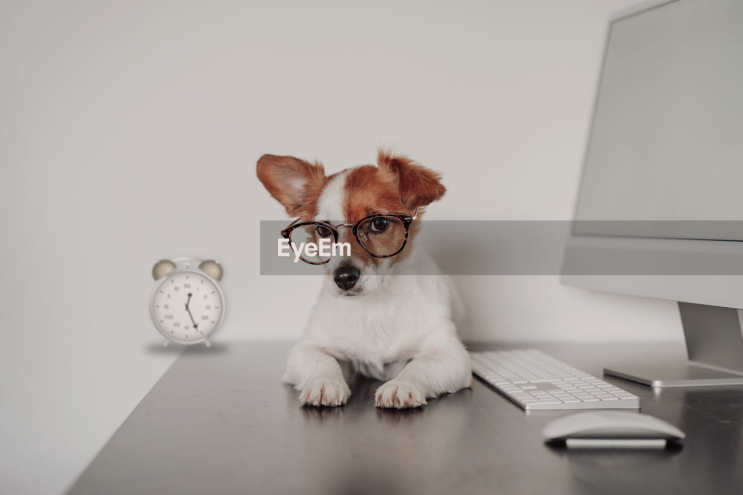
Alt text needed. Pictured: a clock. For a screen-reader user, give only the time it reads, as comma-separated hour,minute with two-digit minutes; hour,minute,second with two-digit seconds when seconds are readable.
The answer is 12,26
